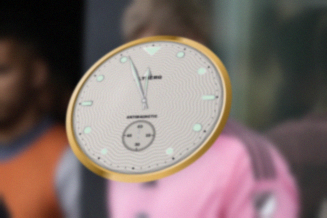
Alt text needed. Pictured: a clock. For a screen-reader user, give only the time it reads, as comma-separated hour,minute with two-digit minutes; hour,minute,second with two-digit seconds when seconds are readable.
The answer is 11,56
